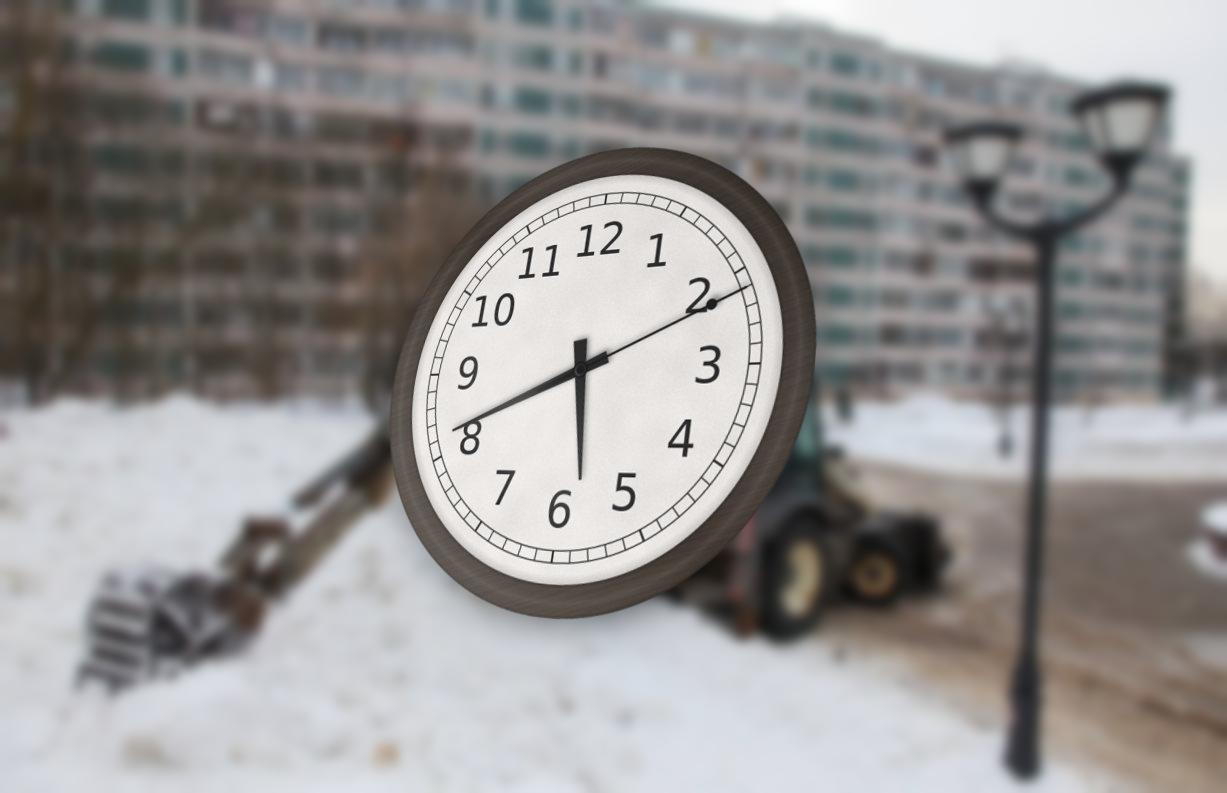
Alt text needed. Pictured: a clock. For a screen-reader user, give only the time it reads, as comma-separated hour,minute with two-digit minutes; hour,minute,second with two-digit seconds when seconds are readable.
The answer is 5,41,11
